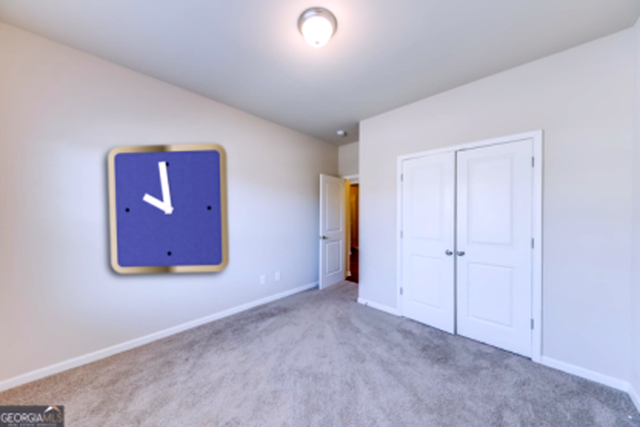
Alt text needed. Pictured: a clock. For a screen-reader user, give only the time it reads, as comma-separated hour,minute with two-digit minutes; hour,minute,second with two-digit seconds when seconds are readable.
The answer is 9,59
